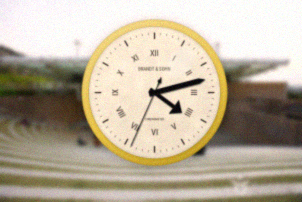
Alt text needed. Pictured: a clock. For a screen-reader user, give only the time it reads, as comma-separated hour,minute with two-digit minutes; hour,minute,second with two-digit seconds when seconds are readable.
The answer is 4,12,34
